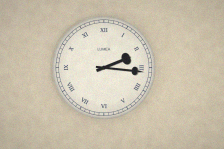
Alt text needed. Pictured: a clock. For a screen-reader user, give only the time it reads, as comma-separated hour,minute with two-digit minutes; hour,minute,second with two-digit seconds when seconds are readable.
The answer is 2,16
